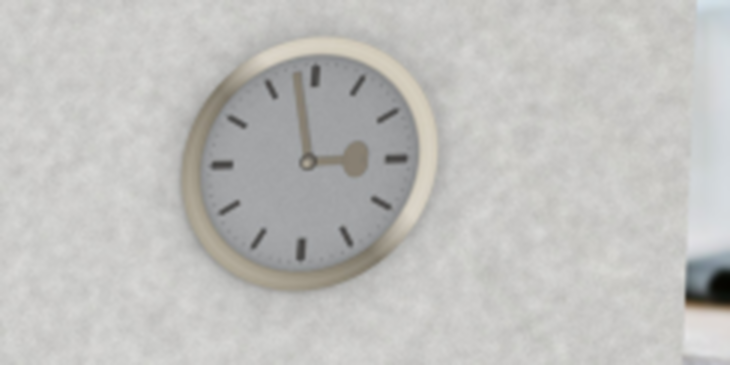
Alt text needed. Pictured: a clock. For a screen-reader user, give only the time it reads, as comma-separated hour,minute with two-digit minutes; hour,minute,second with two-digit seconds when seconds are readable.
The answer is 2,58
